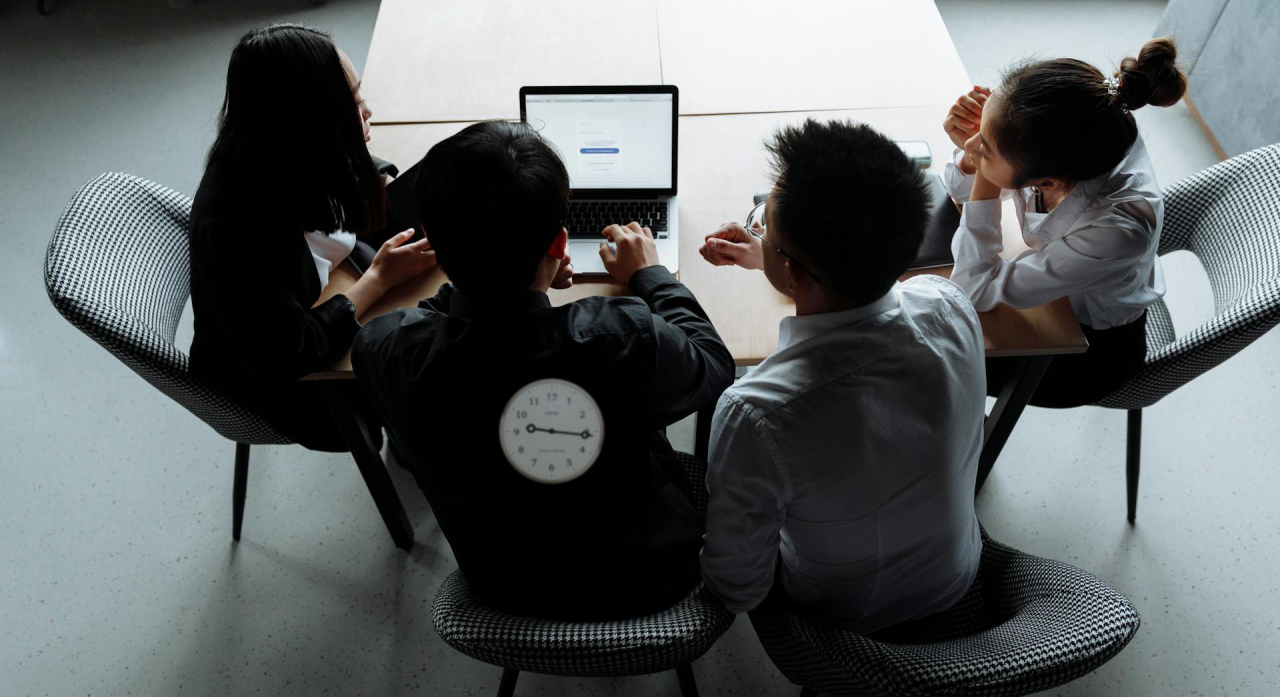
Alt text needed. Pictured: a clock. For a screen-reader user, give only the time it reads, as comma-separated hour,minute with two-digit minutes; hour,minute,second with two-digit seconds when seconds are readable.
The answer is 9,16
